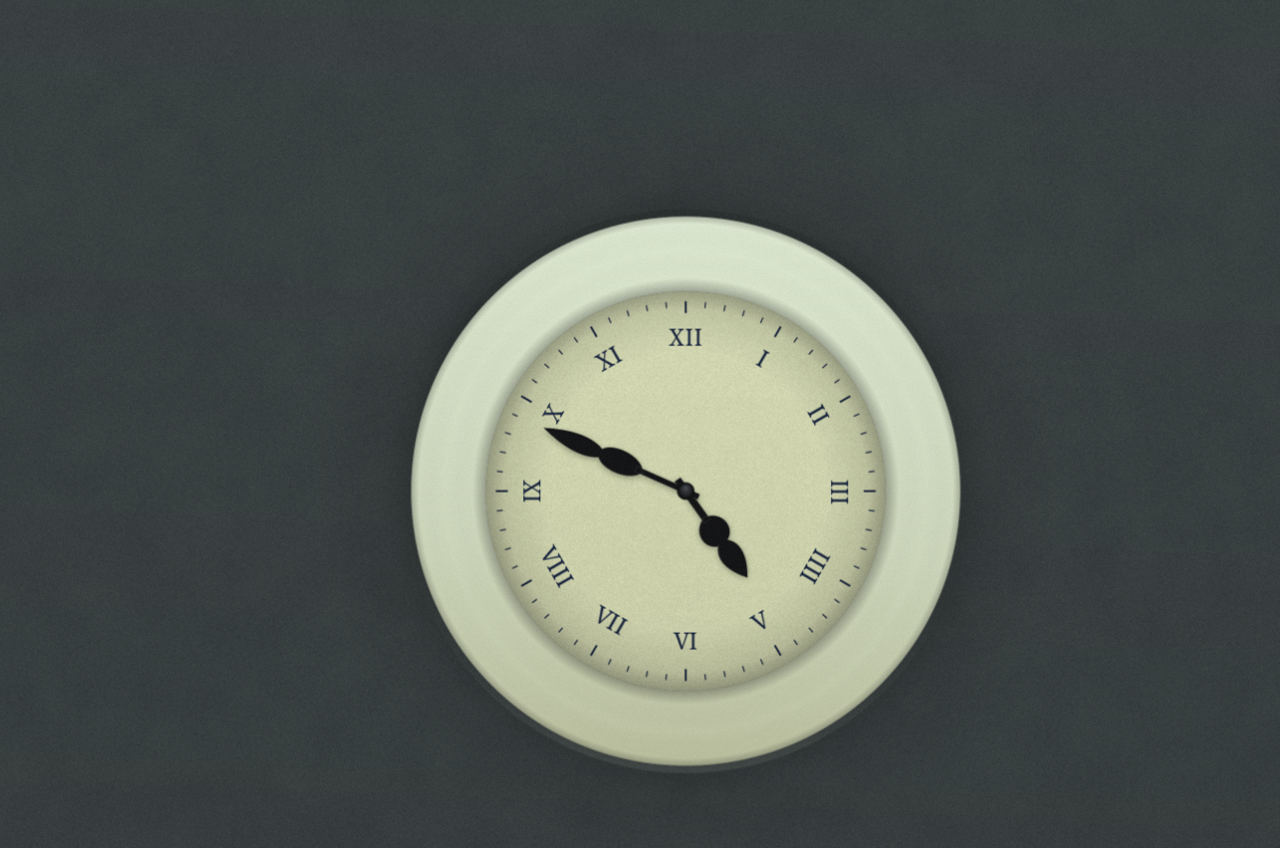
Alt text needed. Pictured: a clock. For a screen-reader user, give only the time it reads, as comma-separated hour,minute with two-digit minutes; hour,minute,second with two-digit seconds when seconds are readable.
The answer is 4,49
